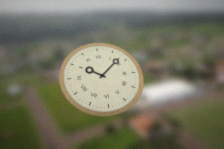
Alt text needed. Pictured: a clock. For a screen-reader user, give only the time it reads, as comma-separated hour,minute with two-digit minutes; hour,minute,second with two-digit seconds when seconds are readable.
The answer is 10,08
